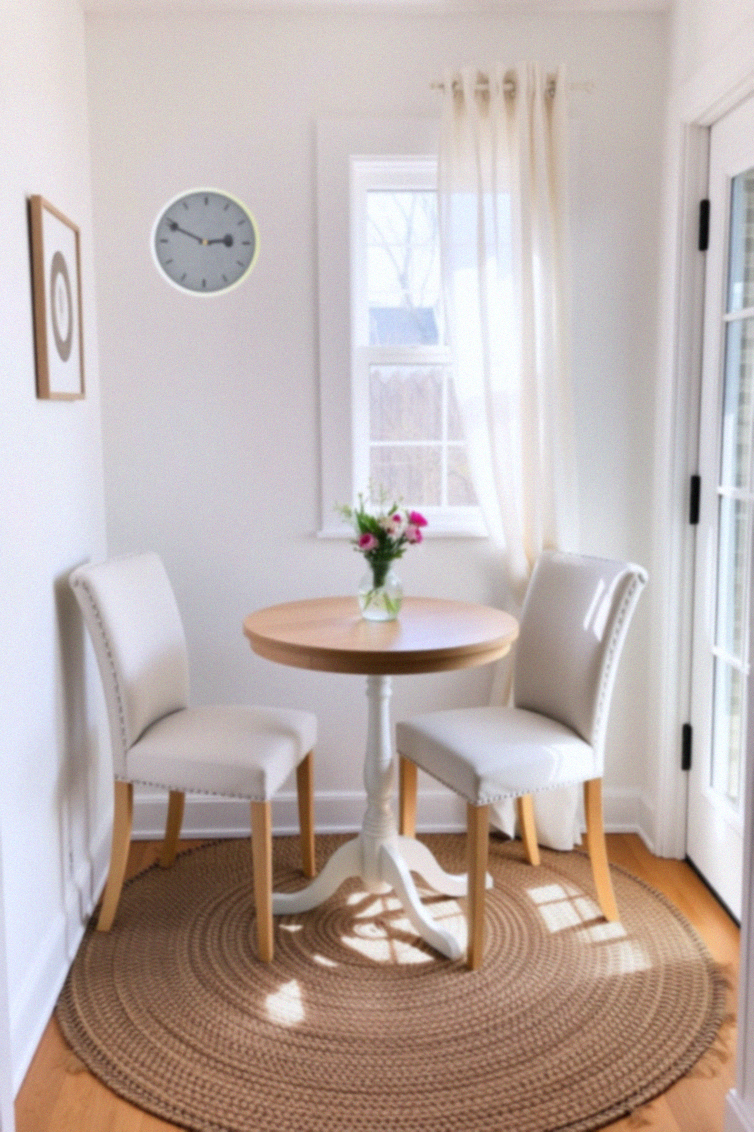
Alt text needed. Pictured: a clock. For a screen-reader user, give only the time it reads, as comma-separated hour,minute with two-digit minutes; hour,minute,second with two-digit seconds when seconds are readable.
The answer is 2,49
